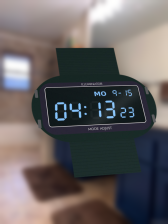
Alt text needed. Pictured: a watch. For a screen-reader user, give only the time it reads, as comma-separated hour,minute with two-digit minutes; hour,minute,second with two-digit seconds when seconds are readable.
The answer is 4,13,23
